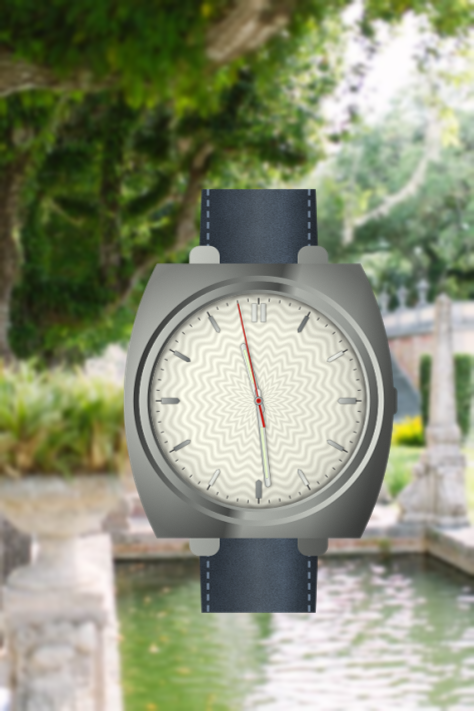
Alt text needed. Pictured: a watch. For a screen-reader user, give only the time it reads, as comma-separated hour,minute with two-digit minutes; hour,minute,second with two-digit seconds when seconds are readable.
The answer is 11,28,58
